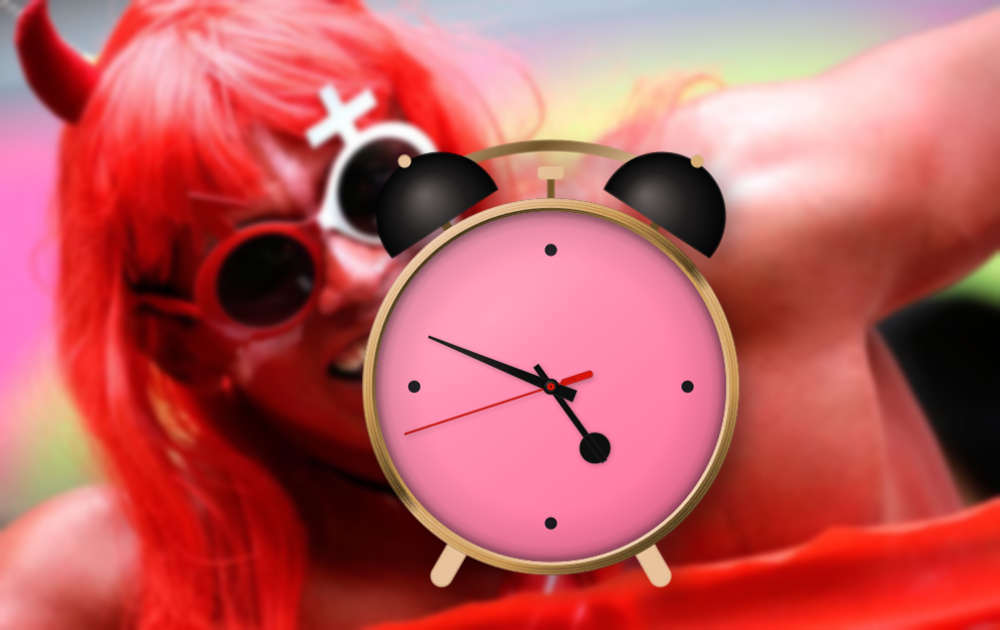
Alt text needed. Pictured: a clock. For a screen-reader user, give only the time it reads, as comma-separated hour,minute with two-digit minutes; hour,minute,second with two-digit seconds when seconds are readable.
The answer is 4,48,42
